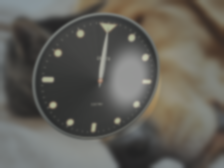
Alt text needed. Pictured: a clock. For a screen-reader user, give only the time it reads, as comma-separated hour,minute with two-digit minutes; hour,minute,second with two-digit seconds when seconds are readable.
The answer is 12,00
